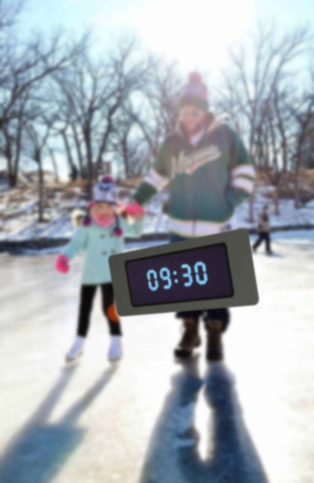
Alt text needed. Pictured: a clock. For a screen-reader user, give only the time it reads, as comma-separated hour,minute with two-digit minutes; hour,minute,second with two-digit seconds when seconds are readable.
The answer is 9,30
